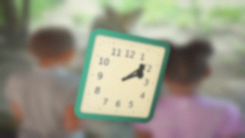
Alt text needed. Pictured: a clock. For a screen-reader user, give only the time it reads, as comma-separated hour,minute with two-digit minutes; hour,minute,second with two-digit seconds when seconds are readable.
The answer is 2,08
